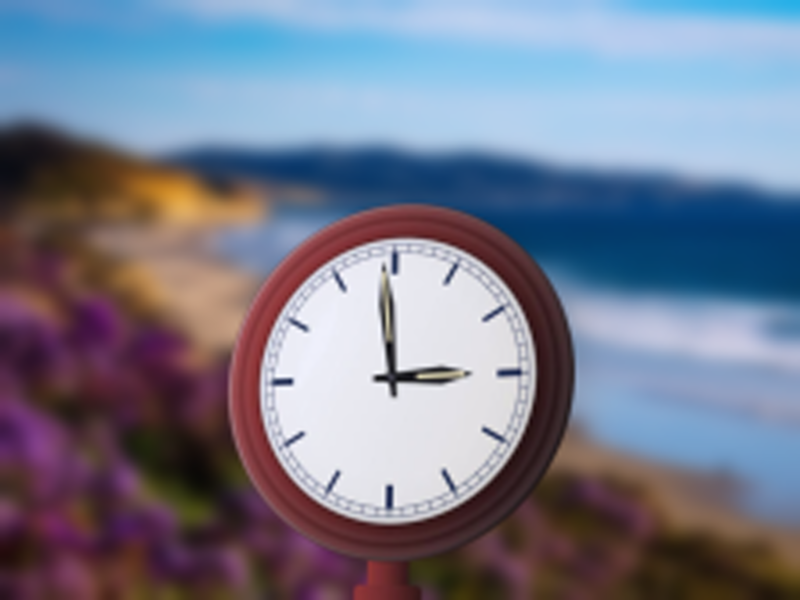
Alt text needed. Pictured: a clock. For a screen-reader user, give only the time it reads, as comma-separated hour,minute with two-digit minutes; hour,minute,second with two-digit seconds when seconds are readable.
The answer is 2,59
